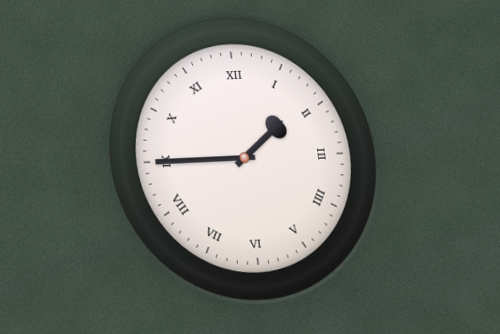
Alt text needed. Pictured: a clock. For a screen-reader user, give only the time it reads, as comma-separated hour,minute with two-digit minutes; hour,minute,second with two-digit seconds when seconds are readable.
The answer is 1,45
